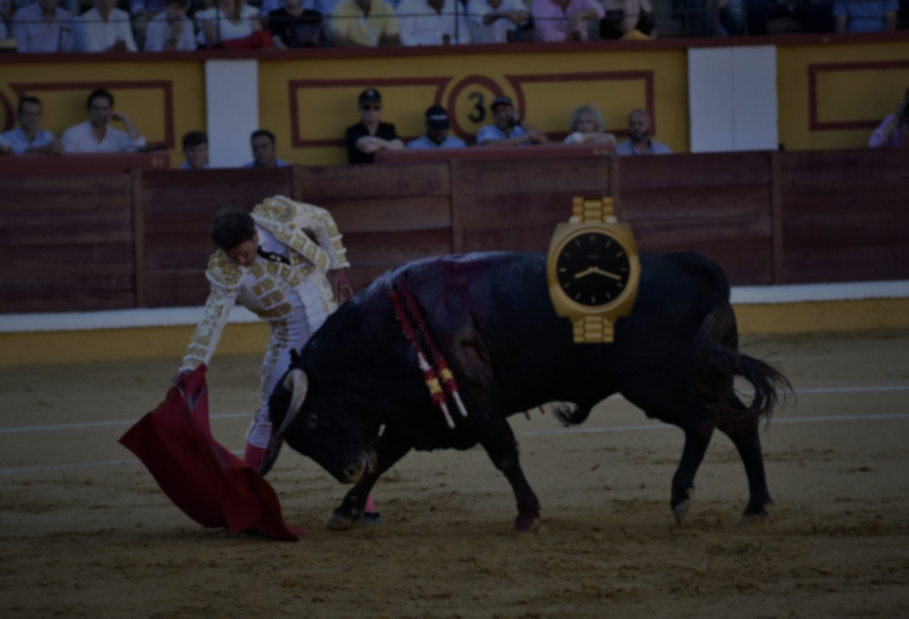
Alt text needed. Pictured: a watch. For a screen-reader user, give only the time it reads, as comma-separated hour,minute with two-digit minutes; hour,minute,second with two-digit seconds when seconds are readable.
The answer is 8,18
